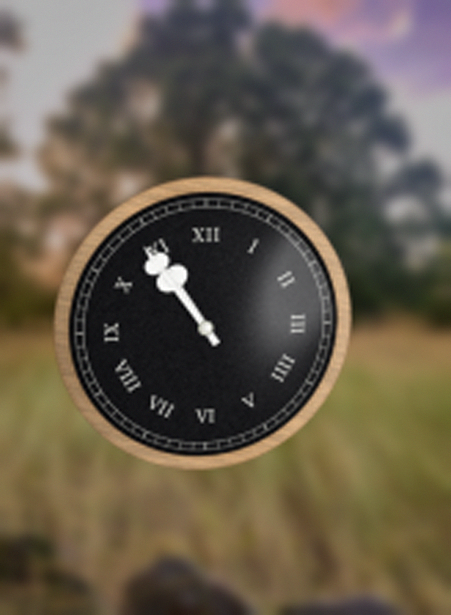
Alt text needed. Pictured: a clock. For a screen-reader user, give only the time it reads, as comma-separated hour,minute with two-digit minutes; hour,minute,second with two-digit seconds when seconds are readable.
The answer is 10,54
